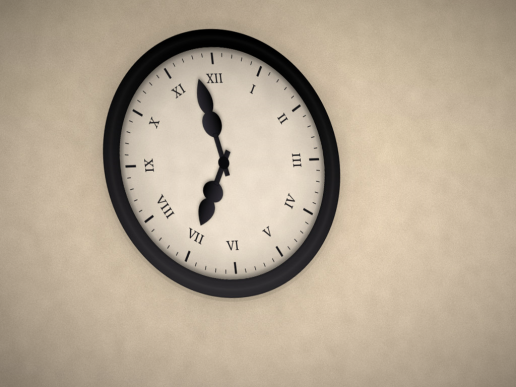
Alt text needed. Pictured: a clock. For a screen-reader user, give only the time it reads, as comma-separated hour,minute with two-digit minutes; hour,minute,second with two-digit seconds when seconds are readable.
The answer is 6,58
